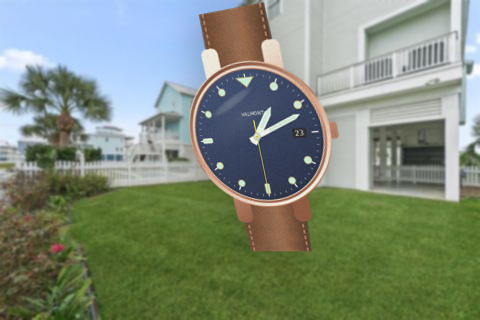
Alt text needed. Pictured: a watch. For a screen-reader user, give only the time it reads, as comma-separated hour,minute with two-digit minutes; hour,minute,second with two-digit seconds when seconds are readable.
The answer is 1,11,30
